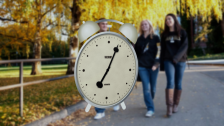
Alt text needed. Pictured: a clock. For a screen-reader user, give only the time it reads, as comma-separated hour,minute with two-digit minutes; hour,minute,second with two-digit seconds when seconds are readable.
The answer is 7,04
